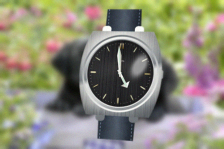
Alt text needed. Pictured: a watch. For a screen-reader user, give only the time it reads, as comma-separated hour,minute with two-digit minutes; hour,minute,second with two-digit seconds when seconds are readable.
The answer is 4,59
